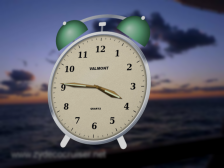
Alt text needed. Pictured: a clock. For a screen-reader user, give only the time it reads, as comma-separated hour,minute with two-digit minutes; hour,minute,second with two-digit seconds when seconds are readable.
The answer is 3,46
